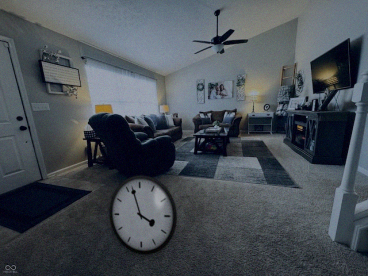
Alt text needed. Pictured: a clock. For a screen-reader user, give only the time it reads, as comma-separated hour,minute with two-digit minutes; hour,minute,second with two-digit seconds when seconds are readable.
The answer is 3,57
